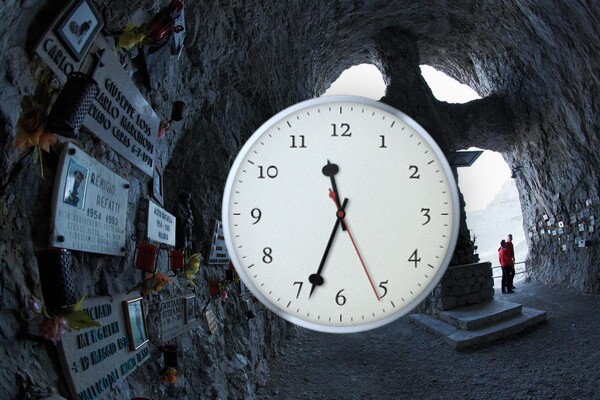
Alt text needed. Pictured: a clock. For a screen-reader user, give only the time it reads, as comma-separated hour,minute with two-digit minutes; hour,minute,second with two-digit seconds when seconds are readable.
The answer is 11,33,26
